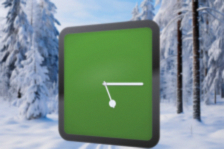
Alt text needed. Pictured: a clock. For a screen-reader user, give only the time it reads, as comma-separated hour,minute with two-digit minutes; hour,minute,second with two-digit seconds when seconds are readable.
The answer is 5,15
